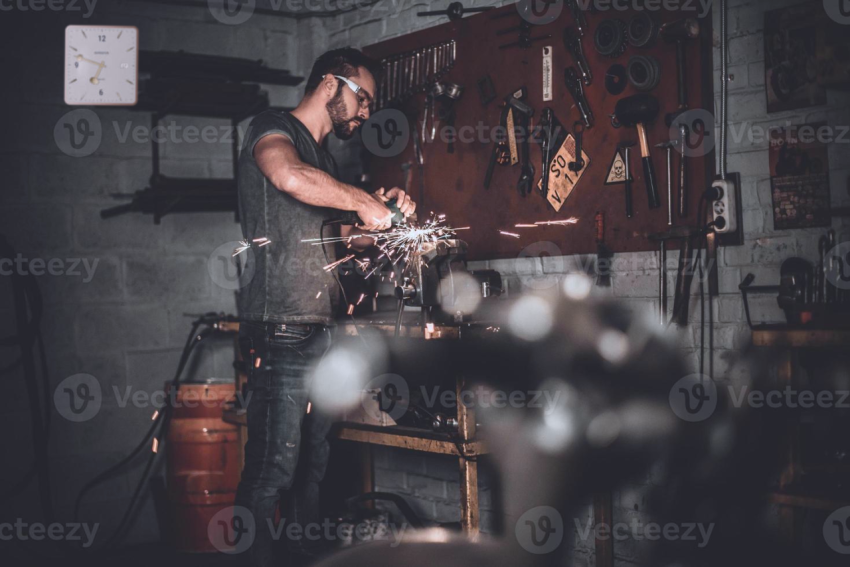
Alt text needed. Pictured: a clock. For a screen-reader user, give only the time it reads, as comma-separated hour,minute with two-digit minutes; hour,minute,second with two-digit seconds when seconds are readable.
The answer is 6,48
